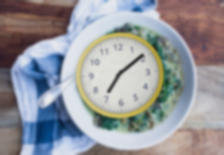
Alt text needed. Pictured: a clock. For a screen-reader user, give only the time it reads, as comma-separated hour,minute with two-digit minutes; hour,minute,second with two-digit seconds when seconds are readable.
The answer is 7,09
